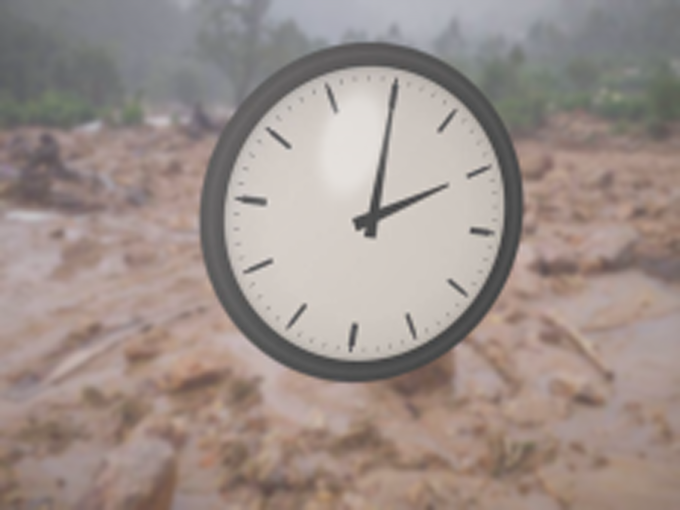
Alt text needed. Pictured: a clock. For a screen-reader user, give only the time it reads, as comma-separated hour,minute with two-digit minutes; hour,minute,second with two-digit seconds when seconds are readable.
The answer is 2,00
